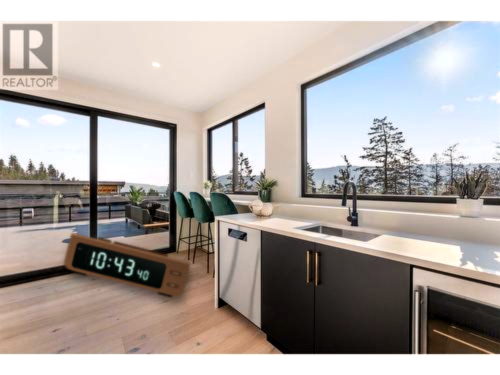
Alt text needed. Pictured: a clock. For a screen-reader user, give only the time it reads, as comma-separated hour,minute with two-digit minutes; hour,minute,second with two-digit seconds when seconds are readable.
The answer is 10,43
